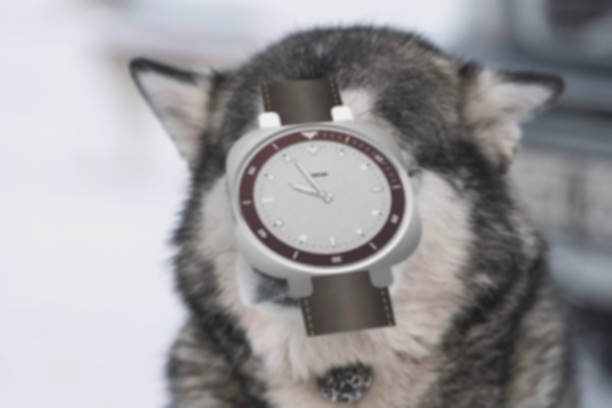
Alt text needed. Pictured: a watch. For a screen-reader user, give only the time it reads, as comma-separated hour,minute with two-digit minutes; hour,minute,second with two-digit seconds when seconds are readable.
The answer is 9,56
